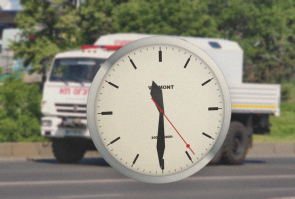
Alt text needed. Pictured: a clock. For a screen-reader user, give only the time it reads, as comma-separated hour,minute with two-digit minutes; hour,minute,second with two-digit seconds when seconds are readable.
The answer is 11,30,24
